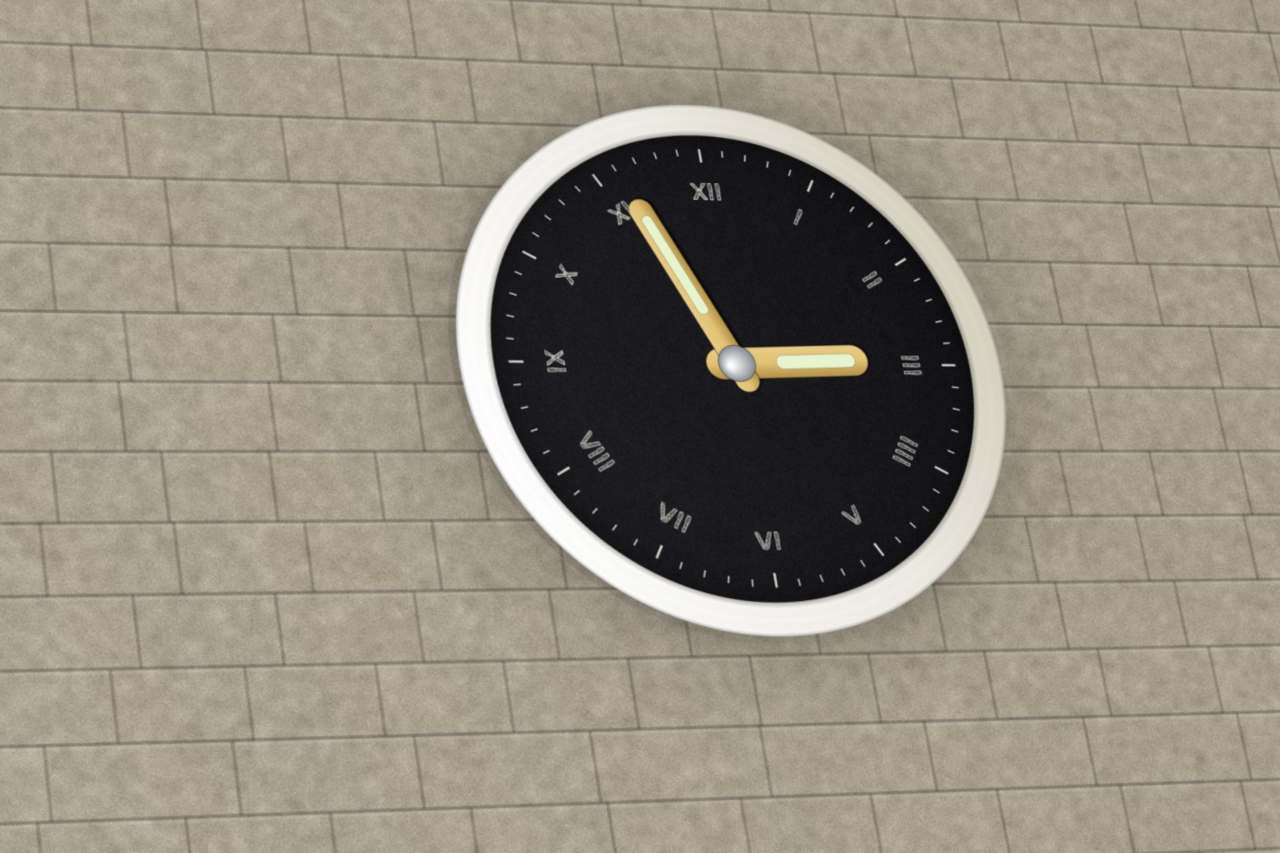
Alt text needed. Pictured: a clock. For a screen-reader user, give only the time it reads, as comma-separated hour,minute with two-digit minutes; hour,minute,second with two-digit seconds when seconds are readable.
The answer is 2,56
